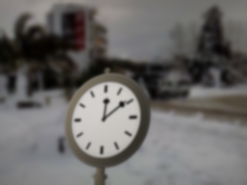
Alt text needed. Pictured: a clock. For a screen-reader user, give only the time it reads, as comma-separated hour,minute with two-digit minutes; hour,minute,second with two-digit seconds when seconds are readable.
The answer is 12,09
